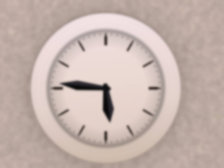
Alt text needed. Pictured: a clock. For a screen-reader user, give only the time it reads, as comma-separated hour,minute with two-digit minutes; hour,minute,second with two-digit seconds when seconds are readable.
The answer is 5,46
